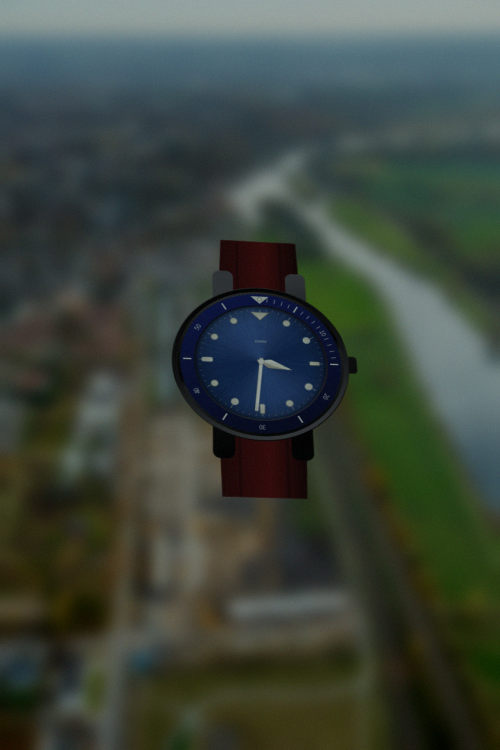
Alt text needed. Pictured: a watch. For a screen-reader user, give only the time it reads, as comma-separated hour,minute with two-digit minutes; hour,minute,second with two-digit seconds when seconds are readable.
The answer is 3,31
